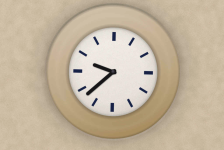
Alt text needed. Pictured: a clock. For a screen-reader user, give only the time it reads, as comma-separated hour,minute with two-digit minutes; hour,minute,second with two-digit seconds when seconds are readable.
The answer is 9,38
